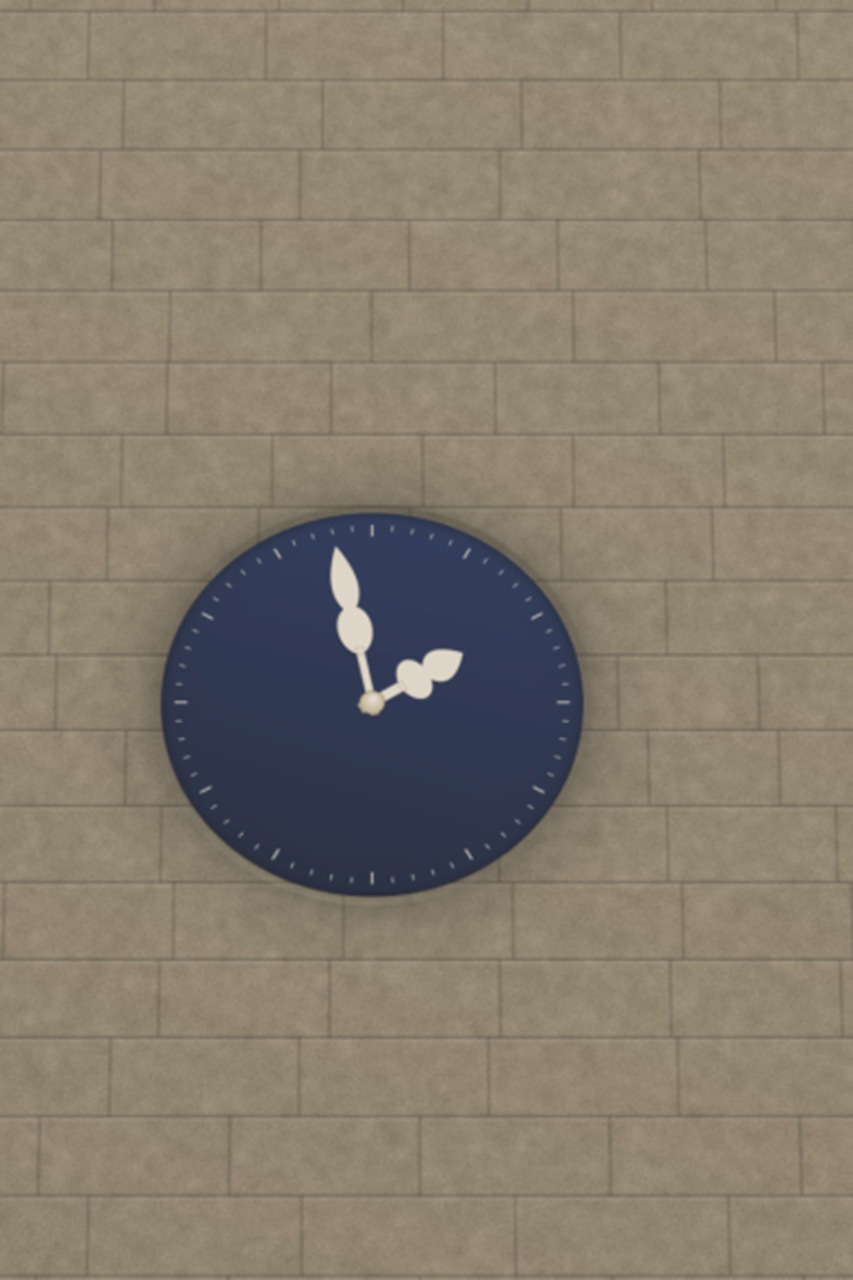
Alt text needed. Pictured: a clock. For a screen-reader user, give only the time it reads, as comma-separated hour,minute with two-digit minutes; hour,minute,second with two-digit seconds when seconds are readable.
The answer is 1,58
